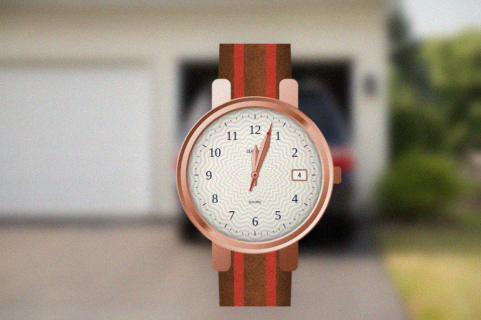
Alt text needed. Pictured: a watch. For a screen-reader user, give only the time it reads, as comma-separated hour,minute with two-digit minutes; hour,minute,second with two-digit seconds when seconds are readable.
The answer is 12,03,03
